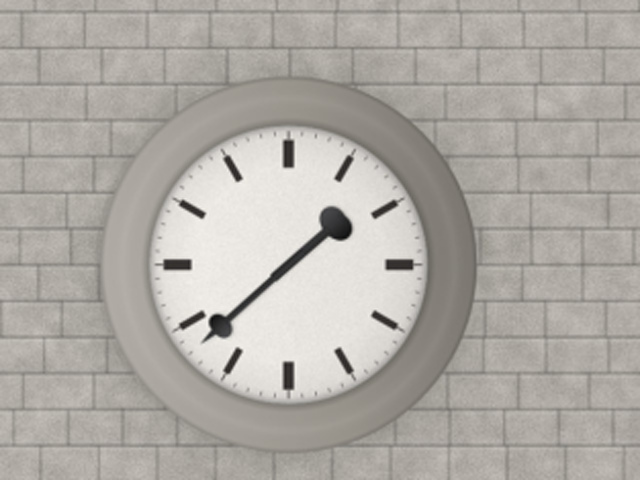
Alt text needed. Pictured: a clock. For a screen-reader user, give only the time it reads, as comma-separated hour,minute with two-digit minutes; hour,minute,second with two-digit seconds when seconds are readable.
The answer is 1,38
